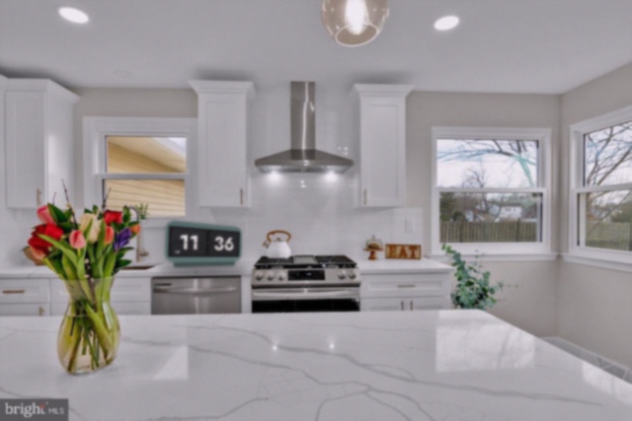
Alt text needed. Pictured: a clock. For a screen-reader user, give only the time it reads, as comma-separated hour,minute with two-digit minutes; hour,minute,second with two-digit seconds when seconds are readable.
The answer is 11,36
